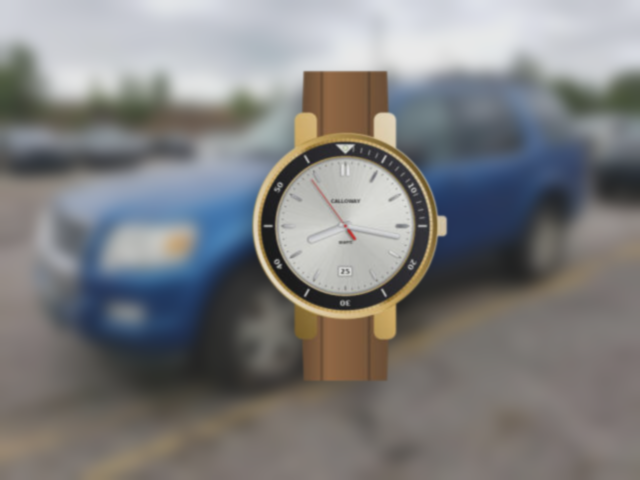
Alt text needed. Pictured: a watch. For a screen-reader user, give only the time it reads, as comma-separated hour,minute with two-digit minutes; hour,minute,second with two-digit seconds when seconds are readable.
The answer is 8,16,54
